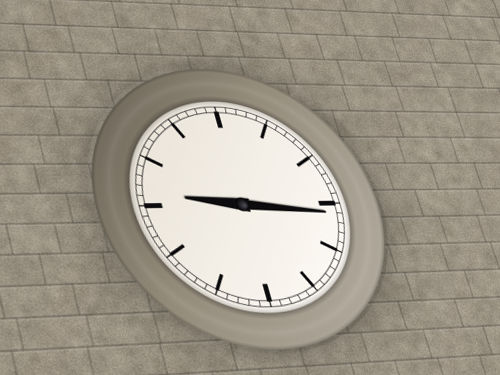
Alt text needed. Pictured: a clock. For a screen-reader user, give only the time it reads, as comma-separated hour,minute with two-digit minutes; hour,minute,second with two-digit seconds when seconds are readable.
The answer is 9,16
